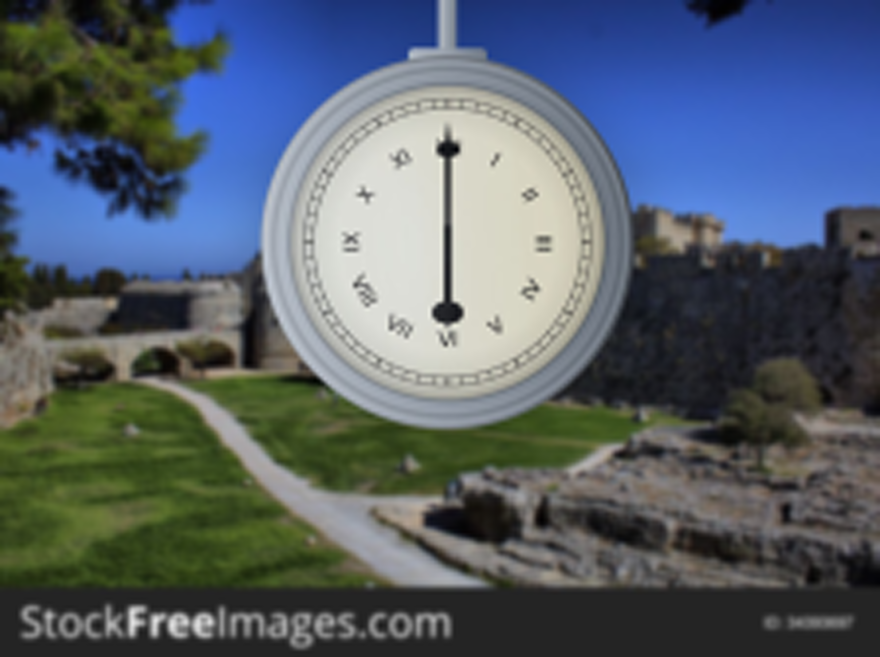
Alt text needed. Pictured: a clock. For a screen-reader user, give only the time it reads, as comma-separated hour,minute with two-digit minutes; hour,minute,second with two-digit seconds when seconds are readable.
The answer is 6,00
